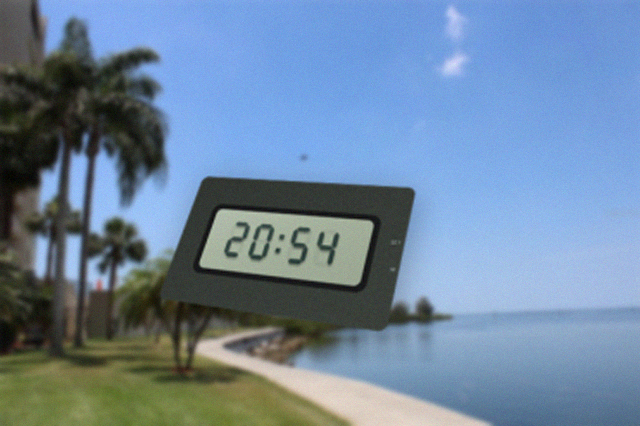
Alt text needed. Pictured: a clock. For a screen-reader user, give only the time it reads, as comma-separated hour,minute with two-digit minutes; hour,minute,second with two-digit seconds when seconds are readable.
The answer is 20,54
